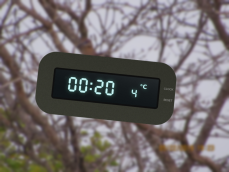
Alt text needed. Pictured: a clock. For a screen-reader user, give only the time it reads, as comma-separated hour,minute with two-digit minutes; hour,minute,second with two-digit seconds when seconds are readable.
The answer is 0,20
